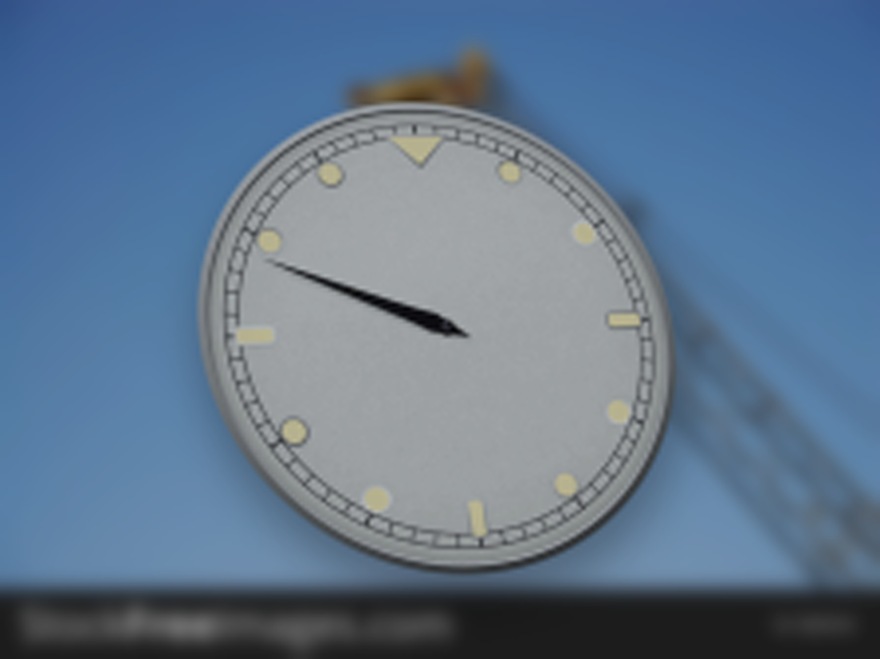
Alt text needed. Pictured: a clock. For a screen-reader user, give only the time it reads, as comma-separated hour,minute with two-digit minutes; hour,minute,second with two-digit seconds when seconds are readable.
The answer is 9,49
